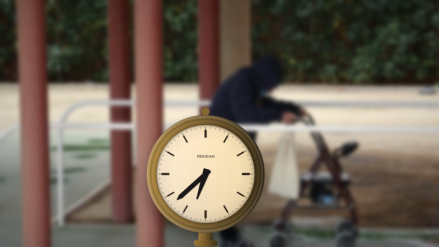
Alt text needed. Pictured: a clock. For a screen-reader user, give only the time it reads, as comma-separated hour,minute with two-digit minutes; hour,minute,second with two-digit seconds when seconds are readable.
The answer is 6,38
